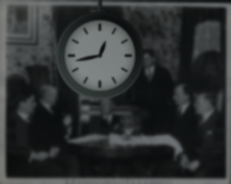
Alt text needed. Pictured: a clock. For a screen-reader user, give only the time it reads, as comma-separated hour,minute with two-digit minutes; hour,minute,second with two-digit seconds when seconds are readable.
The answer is 12,43
